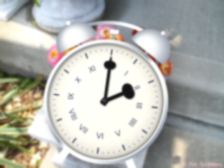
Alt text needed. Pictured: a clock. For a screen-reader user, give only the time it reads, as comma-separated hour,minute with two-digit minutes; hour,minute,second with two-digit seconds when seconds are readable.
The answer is 2,00
